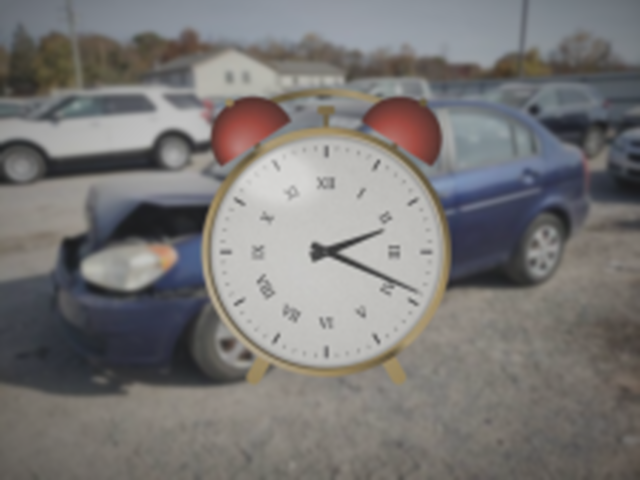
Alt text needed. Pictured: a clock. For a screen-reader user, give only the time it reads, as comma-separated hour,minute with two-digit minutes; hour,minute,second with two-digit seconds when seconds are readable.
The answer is 2,19
